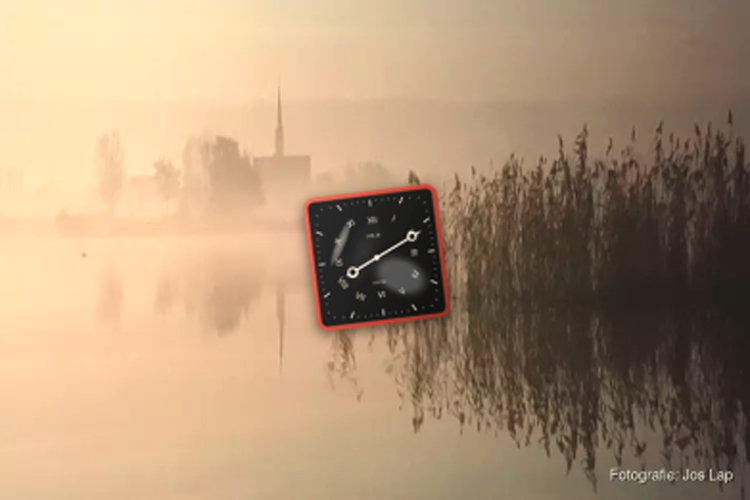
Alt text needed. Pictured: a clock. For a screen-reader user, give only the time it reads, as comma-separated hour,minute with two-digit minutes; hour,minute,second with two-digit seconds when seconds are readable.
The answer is 8,11
